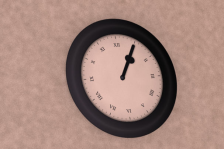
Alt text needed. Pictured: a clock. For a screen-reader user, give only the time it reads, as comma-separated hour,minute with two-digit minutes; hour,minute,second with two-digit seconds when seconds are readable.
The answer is 1,05
